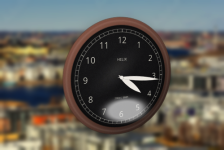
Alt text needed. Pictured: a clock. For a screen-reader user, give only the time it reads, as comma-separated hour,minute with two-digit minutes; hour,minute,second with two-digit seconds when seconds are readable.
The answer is 4,16
